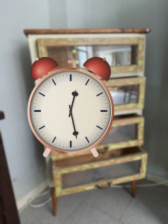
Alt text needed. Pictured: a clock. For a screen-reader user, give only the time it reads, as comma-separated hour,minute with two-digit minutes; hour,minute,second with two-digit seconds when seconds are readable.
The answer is 12,28
